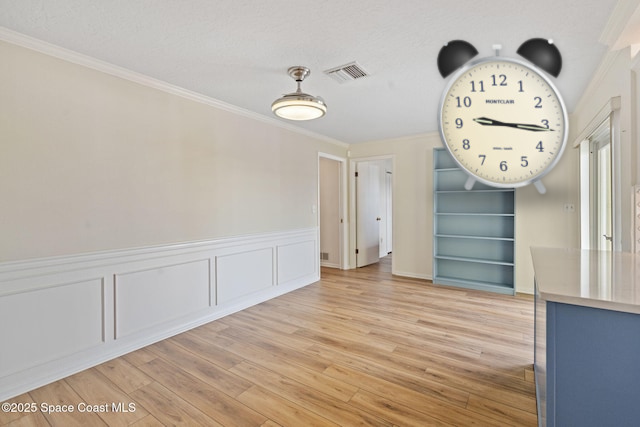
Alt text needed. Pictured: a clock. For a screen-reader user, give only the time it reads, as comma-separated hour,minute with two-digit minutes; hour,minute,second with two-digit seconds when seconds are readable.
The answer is 9,16
